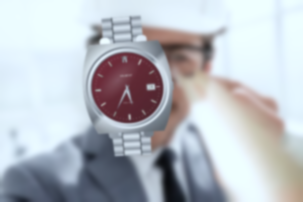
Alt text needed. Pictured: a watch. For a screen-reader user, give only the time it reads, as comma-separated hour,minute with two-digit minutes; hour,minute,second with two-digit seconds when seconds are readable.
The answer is 5,35
